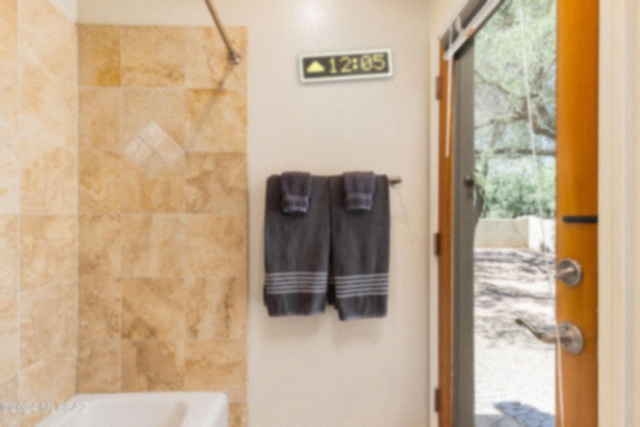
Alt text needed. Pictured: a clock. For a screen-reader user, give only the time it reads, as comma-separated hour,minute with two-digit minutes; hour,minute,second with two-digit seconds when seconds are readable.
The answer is 12,05
